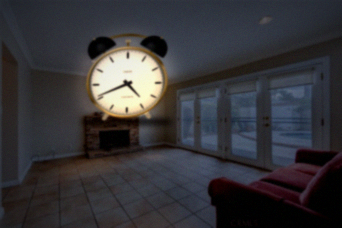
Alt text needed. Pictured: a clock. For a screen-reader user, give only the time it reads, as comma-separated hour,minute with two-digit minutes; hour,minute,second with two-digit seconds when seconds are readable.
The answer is 4,41
